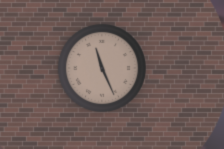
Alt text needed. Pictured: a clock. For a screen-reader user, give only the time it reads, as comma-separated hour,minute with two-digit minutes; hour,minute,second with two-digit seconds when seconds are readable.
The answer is 11,26
